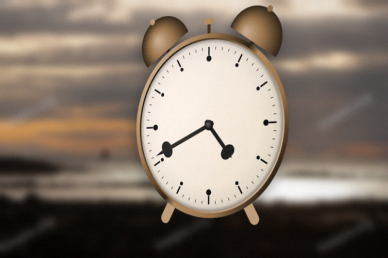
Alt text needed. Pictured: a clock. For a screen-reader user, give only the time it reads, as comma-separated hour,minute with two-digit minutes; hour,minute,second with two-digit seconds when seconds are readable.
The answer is 4,41
